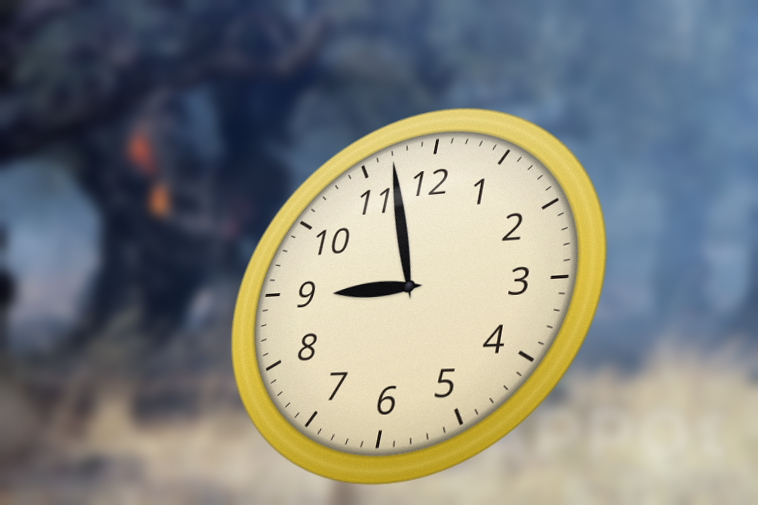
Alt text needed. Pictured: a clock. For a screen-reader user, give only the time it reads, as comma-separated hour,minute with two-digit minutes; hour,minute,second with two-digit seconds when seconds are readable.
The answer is 8,57
